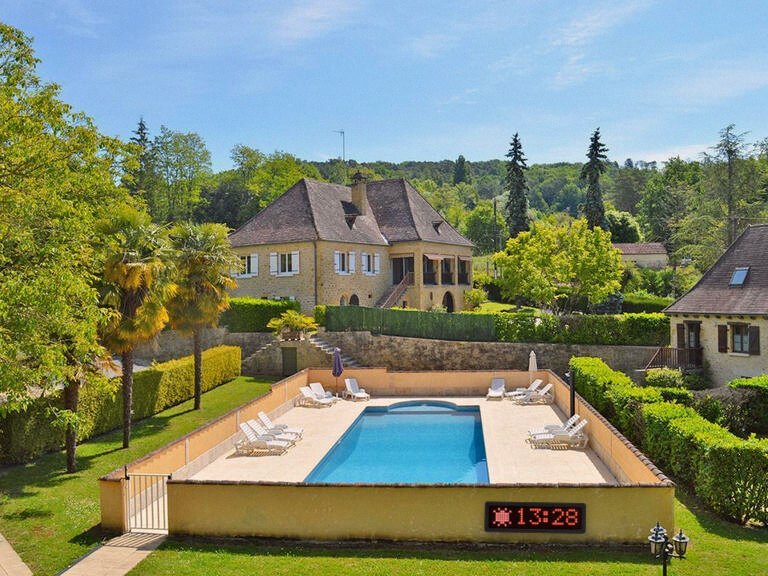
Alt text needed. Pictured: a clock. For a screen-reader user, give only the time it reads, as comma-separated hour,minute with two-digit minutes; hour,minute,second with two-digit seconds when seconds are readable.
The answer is 13,28
